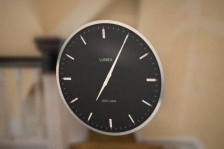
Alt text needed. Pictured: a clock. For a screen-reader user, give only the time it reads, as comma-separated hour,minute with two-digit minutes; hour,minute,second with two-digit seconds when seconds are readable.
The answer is 7,05
